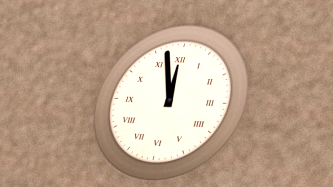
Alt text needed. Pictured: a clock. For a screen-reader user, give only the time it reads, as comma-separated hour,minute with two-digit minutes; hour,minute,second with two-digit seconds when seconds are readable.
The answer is 11,57
